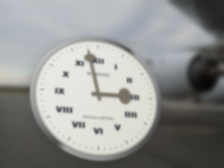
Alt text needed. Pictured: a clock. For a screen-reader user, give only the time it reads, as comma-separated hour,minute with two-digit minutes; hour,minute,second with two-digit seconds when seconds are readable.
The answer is 2,58
